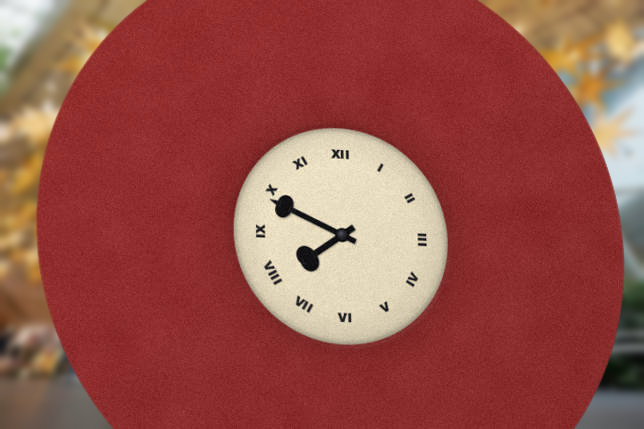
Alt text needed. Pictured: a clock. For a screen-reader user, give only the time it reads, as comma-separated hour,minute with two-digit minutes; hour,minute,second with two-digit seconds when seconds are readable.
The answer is 7,49
